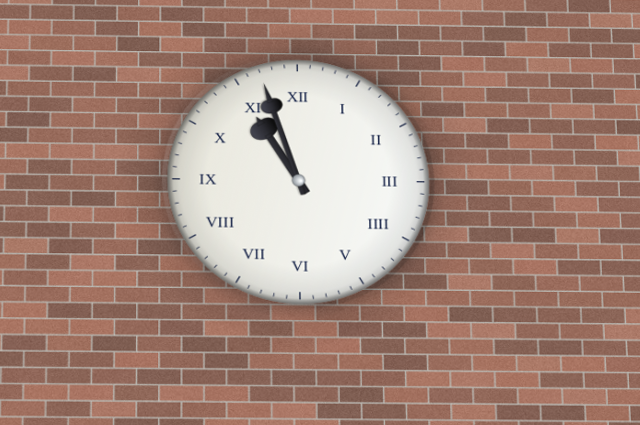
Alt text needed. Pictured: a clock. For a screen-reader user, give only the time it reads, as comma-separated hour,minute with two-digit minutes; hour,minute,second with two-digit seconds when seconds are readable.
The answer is 10,57
